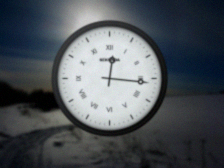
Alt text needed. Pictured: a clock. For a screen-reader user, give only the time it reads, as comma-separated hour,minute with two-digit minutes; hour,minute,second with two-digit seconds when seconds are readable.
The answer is 12,16
